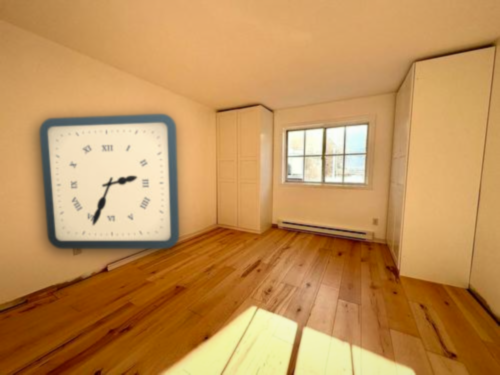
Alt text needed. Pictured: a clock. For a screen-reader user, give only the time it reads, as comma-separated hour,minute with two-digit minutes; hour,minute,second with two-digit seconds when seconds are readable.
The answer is 2,34
